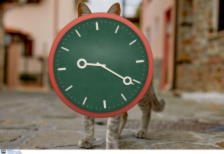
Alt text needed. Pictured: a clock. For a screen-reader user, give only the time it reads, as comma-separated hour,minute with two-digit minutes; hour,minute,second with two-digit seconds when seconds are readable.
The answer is 9,21
